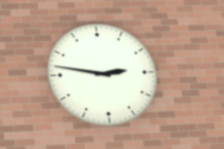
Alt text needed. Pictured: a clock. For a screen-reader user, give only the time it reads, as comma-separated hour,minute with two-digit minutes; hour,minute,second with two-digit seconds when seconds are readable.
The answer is 2,47
